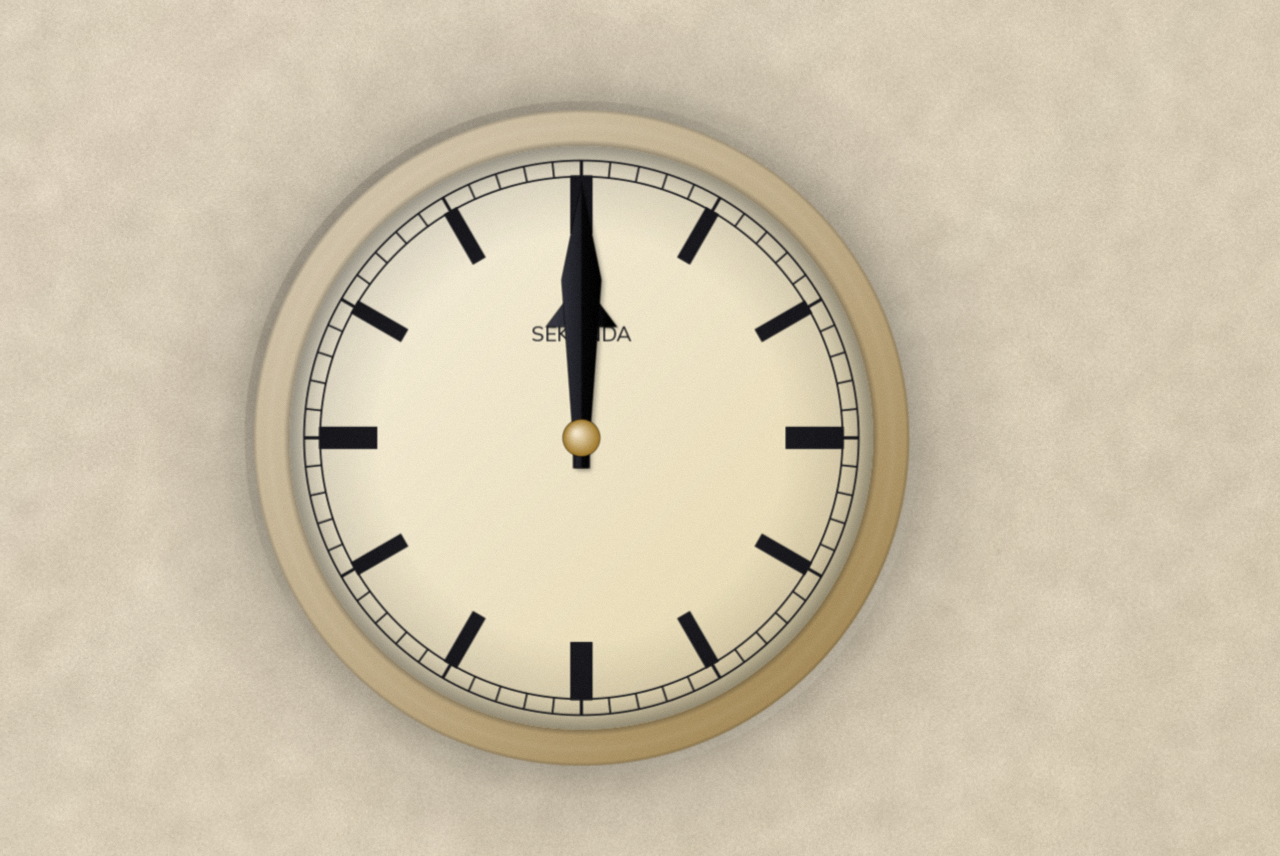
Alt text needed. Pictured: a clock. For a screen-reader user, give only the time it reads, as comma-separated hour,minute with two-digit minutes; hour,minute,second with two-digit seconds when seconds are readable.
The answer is 12,00
